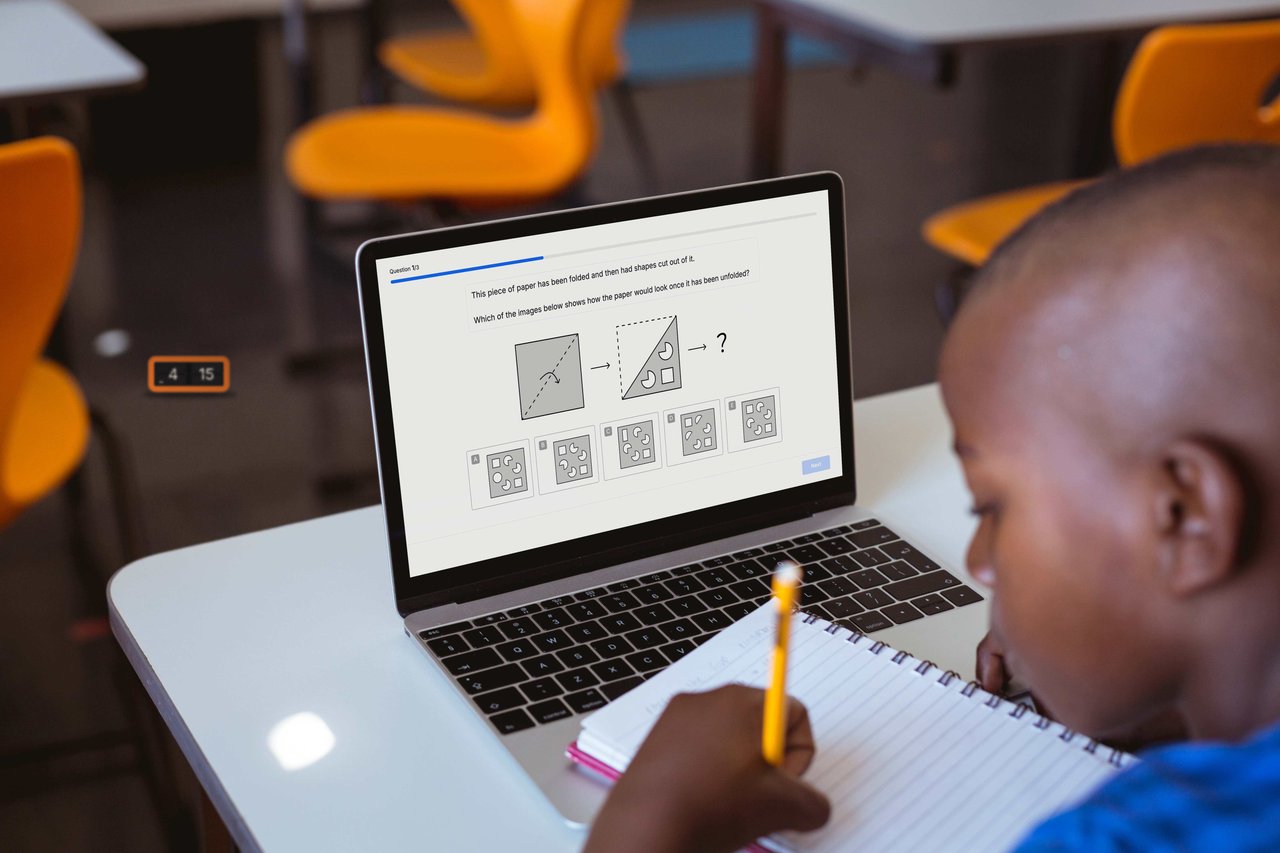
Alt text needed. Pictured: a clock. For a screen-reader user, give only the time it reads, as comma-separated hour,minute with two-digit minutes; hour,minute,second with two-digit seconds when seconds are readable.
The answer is 4,15
